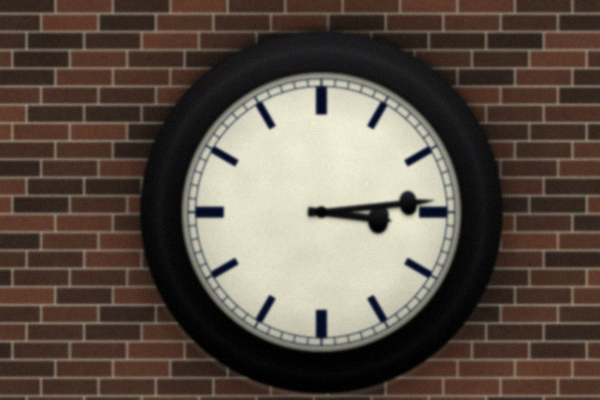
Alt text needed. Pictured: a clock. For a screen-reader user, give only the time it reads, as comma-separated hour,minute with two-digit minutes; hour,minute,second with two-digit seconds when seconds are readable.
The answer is 3,14
